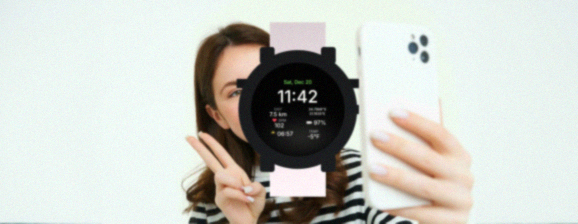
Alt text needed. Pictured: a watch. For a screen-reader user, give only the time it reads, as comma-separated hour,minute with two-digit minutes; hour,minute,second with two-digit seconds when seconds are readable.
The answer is 11,42
